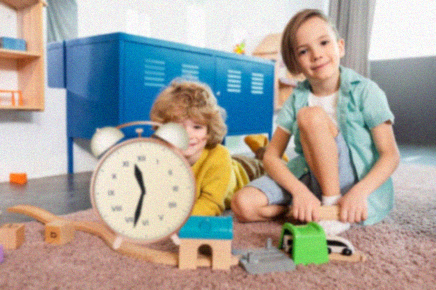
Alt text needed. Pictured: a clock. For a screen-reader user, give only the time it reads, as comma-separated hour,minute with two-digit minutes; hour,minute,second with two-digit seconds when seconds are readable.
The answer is 11,33
